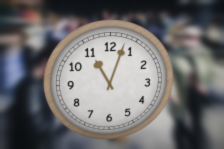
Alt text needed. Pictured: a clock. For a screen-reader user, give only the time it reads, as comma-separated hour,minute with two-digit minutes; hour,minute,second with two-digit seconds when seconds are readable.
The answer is 11,03
